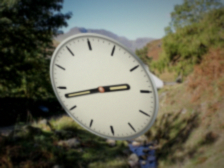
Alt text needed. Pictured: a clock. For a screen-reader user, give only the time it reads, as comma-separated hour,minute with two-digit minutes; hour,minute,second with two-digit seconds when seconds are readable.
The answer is 2,43
